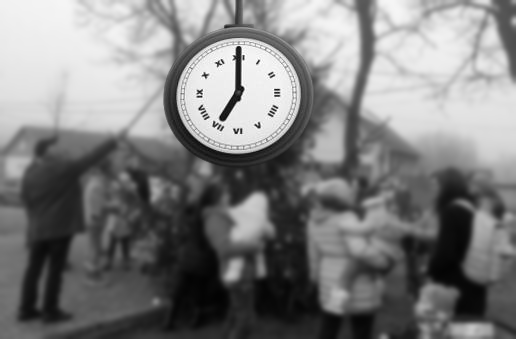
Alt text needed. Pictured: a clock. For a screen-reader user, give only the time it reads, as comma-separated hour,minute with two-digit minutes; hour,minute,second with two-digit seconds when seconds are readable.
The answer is 7,00
